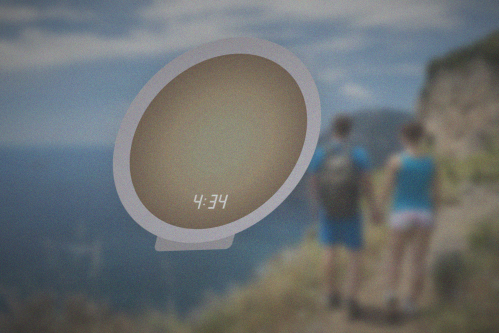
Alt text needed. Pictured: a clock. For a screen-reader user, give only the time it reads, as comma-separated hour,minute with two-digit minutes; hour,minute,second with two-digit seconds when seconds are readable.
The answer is 4,34
